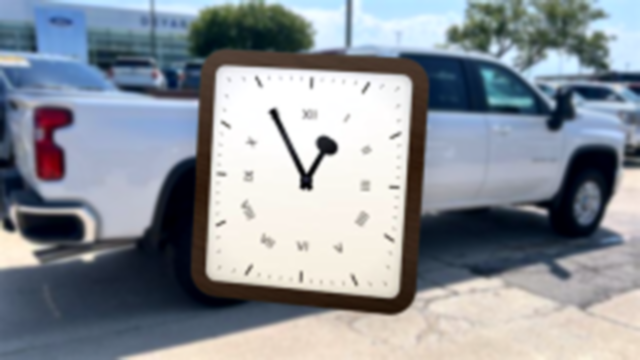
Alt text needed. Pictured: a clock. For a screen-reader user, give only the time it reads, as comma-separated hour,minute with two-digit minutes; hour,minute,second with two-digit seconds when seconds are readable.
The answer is 12,55
